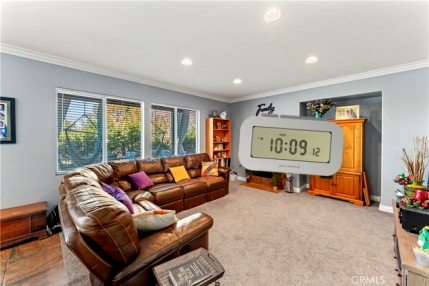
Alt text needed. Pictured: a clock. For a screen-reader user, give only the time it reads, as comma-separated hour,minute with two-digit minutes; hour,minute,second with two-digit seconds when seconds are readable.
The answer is 10,09,12
